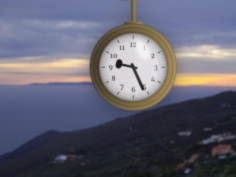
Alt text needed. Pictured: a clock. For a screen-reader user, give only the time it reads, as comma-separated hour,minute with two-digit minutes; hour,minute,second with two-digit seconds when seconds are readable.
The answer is 9,26
